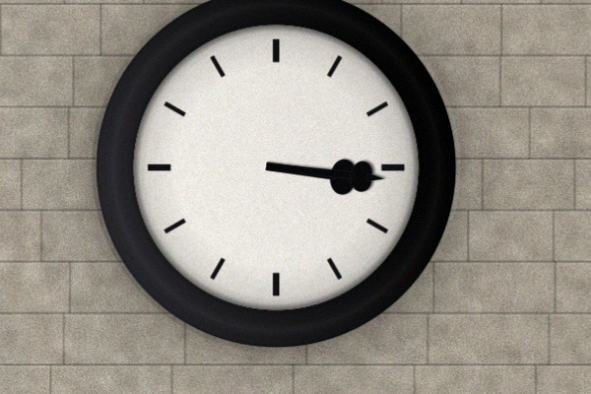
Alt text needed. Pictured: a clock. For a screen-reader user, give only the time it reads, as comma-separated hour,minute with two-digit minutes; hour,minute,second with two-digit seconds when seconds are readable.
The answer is 3,16
